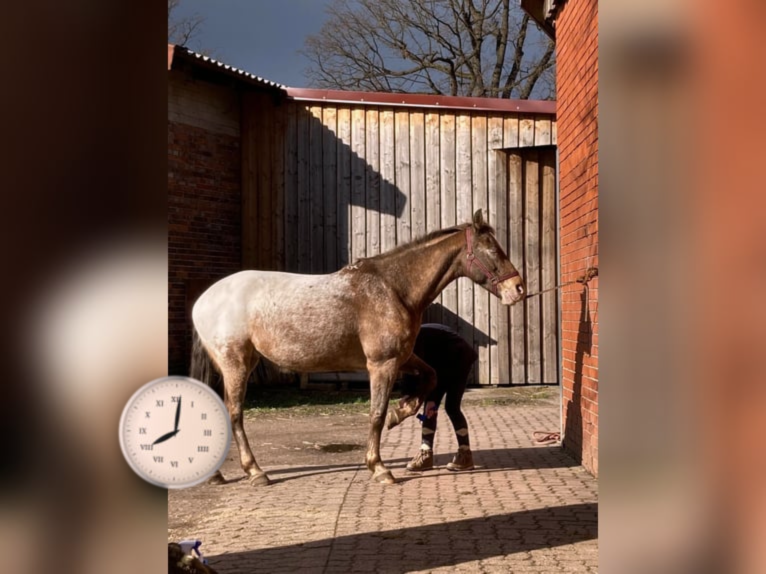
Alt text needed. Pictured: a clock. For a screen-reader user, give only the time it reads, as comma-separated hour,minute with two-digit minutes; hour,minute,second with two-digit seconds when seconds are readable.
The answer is 8,01
